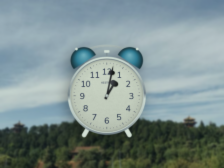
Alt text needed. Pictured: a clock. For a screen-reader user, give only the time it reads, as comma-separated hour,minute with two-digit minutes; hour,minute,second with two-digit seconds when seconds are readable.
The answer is 1,02
